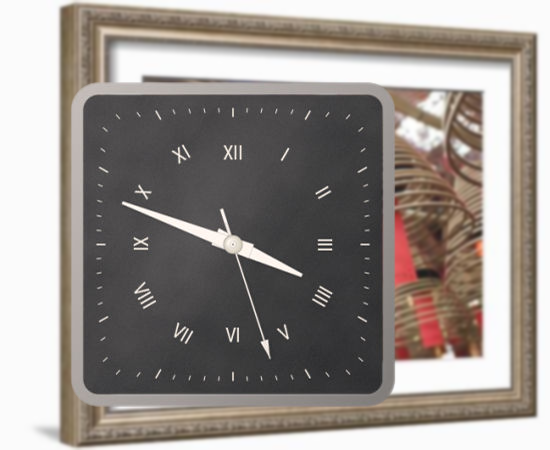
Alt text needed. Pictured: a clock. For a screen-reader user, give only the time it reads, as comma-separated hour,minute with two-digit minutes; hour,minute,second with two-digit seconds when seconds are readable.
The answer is 3,48,27
